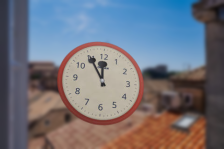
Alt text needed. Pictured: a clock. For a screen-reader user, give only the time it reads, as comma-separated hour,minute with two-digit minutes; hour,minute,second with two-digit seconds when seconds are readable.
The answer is 11,55
